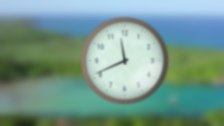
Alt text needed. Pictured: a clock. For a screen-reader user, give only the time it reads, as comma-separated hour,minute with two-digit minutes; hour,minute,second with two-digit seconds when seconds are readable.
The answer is 11,41
